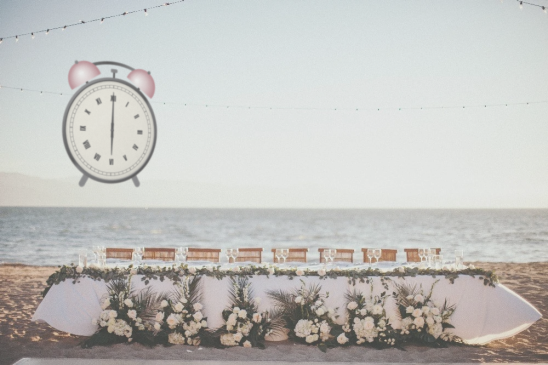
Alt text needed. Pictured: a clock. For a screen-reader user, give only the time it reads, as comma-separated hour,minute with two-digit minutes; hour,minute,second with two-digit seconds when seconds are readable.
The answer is 6,00
